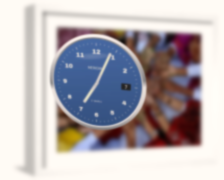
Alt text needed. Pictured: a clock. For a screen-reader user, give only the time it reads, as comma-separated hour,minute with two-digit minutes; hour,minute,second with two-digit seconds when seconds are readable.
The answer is 7,04
